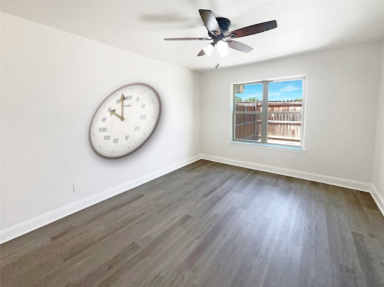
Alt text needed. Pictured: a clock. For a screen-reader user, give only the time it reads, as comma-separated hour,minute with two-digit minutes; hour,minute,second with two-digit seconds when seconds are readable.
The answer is 9,57
